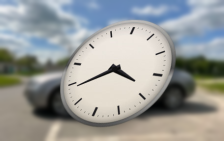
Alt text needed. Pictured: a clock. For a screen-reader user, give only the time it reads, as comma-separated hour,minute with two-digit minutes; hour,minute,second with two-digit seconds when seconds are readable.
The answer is 3,39
